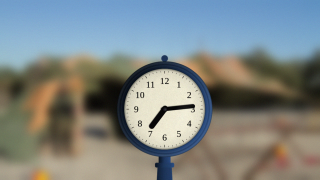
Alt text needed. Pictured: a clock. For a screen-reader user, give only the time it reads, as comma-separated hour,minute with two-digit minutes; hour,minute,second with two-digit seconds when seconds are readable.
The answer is 7,14
